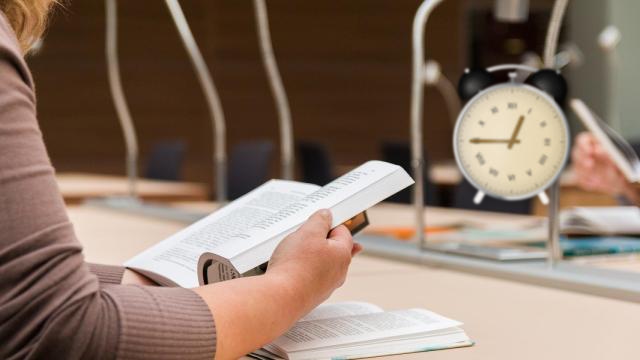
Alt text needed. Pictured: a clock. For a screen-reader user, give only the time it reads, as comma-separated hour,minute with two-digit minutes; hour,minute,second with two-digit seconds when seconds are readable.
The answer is 12,45
